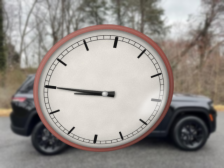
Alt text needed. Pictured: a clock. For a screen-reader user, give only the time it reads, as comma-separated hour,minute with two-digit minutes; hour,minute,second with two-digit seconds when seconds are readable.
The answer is 8,45
